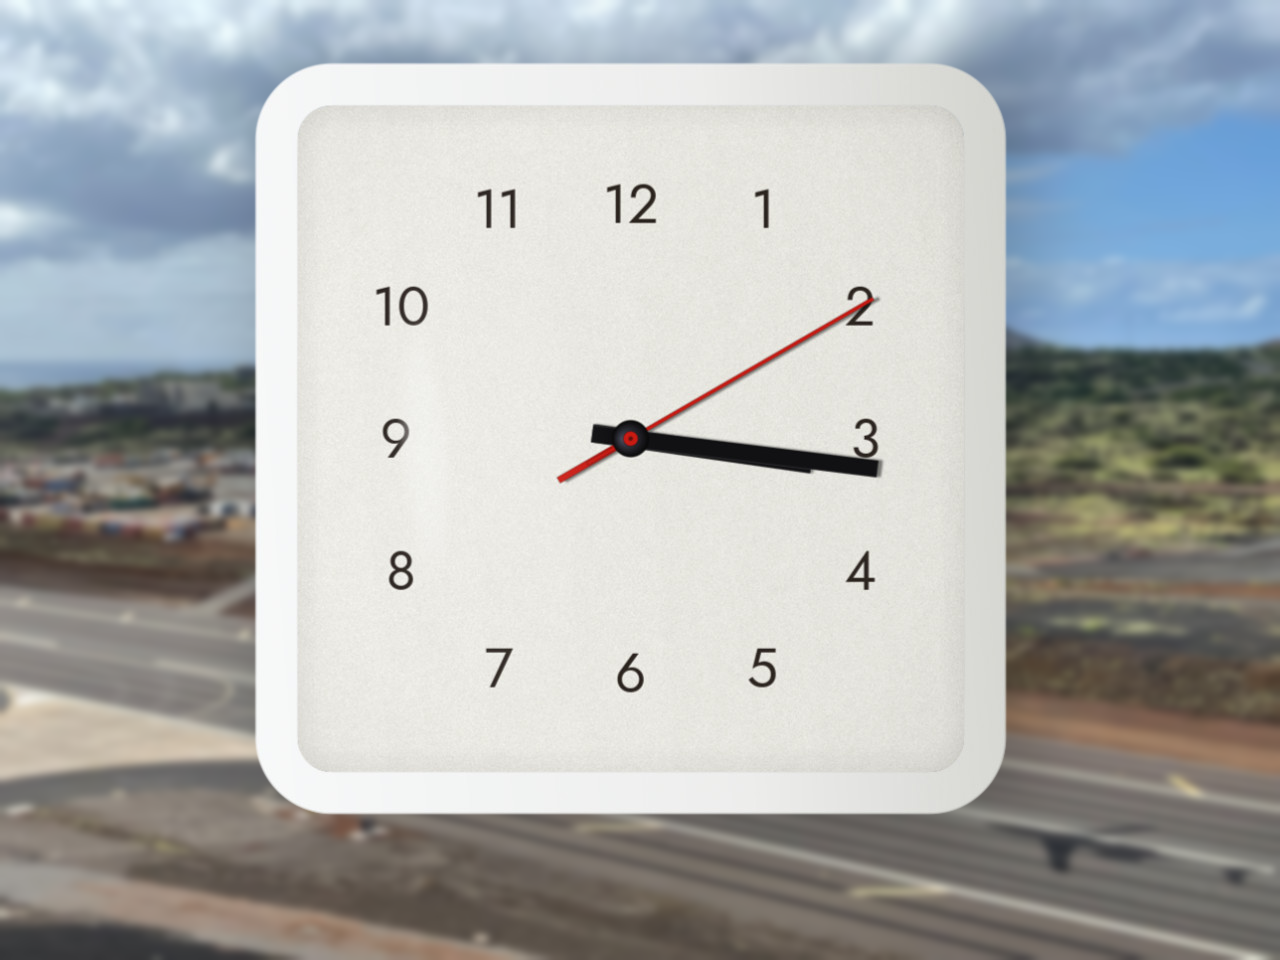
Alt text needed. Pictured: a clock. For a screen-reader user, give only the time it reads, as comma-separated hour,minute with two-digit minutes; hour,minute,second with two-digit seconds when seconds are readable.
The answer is 3,16,10
